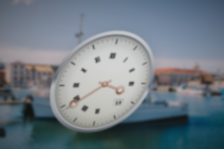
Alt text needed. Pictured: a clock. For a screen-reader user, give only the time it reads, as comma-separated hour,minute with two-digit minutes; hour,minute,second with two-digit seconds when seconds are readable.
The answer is 3,39
